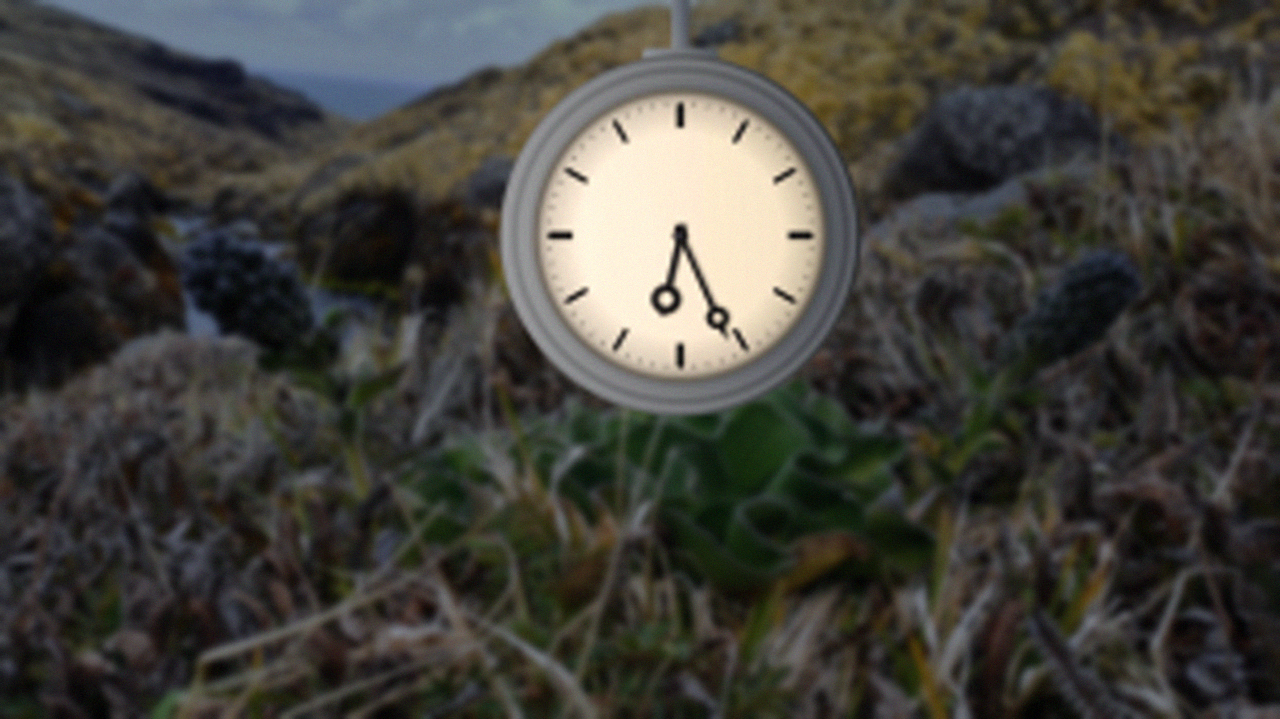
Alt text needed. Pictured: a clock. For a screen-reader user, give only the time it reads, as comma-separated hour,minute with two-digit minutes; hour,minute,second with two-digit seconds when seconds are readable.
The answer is 6,26
